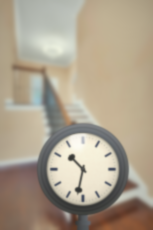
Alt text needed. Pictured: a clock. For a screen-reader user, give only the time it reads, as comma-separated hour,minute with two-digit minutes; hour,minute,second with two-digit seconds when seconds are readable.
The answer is 10,32
